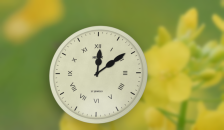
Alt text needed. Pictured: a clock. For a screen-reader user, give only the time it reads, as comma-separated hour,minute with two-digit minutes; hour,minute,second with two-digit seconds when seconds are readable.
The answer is 12,09
